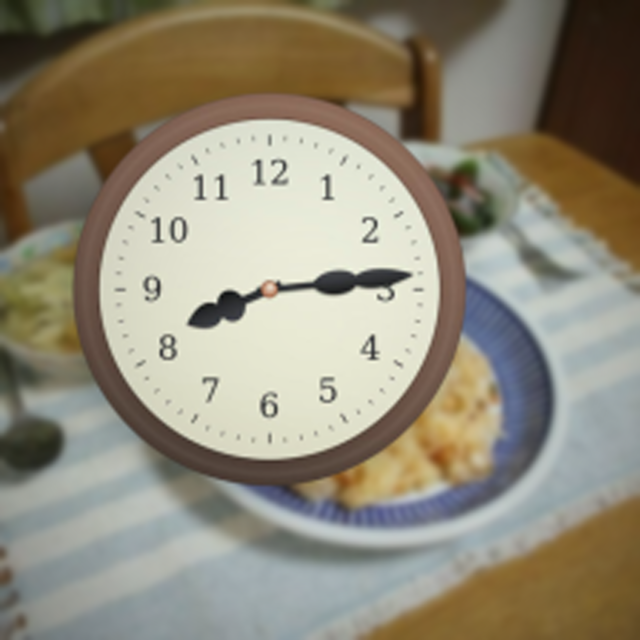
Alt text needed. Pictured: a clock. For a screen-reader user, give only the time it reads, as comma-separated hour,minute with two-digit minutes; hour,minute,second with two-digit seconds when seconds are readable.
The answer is 8,14
